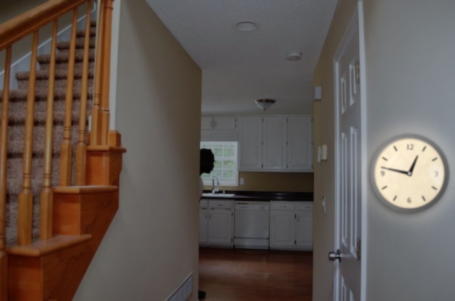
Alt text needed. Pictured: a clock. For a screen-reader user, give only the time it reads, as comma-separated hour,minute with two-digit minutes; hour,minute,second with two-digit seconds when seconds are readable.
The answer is 12,47
